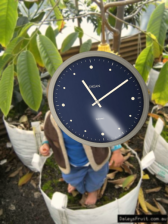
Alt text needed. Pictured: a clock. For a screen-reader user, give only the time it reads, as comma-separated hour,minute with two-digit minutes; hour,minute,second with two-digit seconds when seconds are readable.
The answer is 11,10
